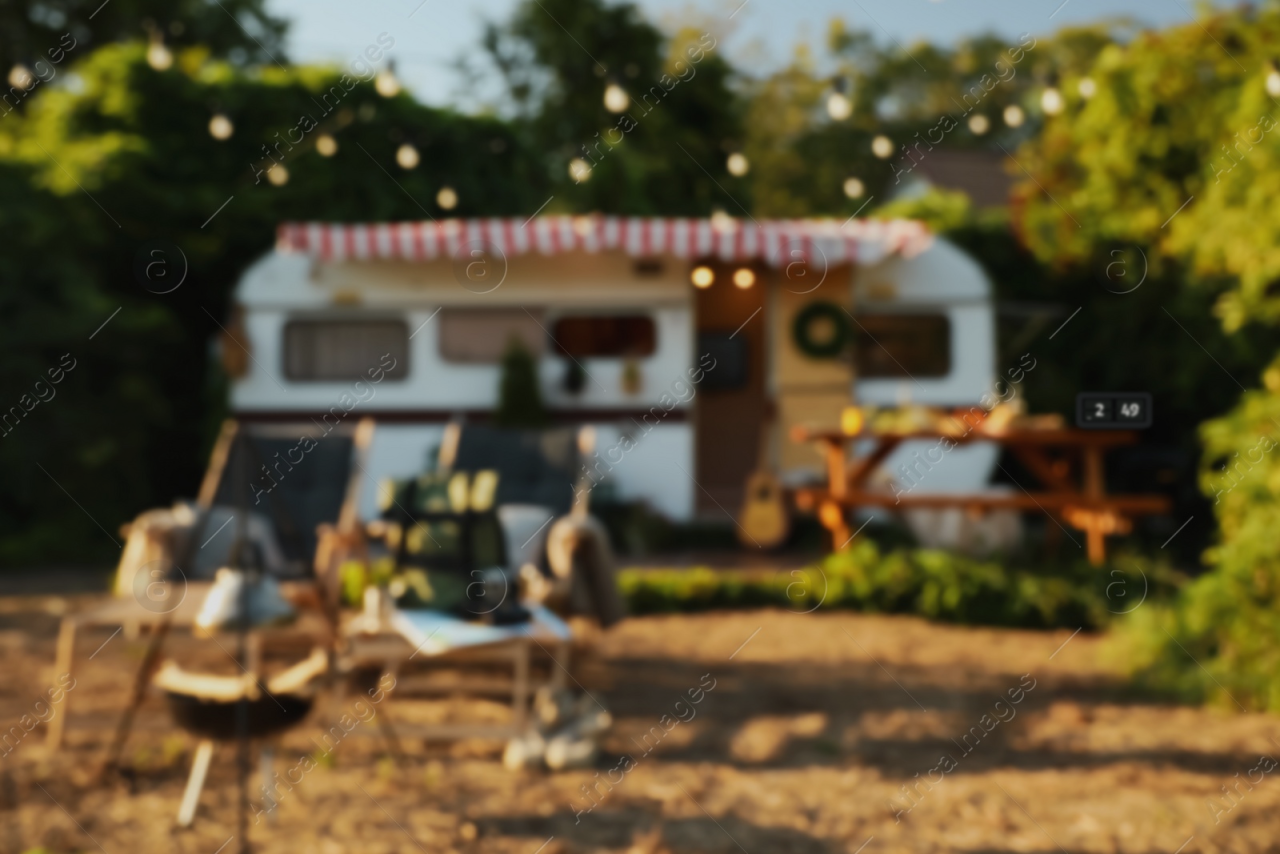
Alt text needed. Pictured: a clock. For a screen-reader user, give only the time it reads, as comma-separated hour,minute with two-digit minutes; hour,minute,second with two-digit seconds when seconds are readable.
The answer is 2,49
